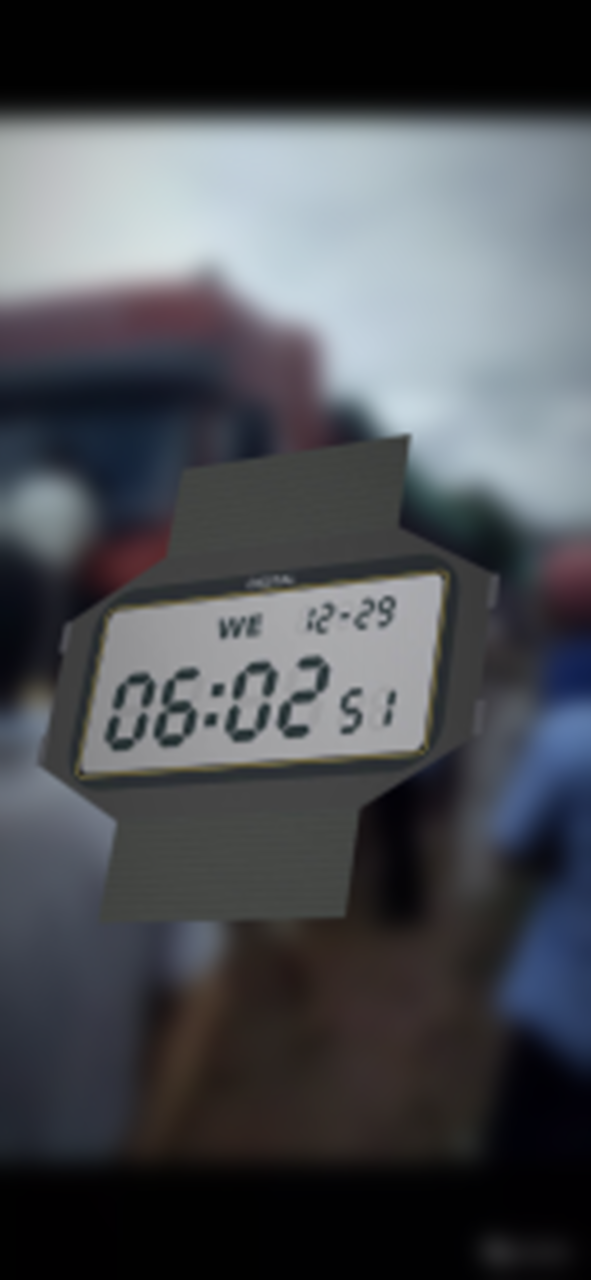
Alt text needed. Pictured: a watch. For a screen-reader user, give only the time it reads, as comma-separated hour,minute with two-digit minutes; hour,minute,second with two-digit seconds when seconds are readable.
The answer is 6,02,51
